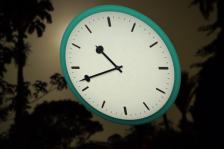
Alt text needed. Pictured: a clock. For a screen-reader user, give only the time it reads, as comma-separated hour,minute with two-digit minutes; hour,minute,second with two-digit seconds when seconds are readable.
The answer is 10,42
